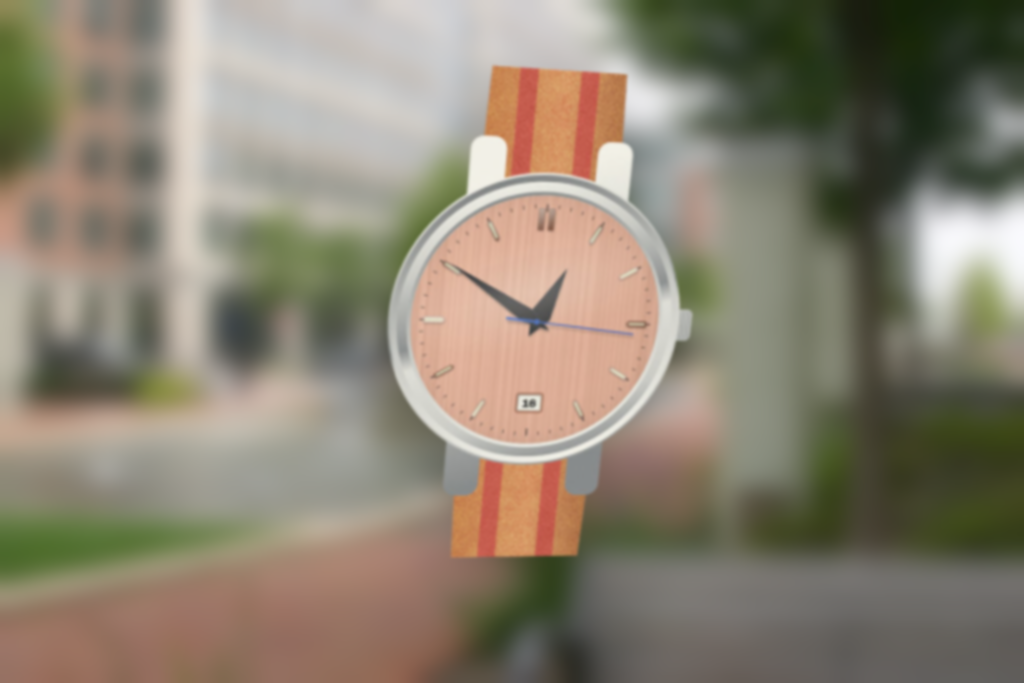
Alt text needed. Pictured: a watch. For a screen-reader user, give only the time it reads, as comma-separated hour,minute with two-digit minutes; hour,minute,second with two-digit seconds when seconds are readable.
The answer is 12,50,16
